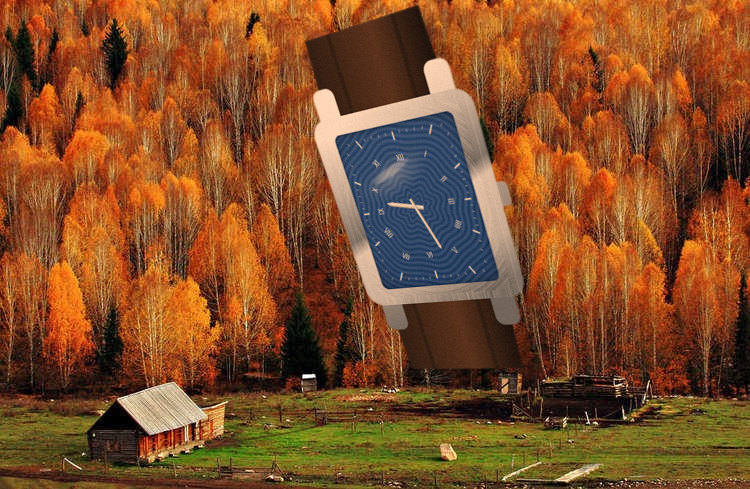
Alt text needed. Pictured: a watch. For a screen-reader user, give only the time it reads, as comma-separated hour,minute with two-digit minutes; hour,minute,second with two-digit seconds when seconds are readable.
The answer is 9,27
